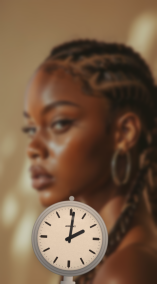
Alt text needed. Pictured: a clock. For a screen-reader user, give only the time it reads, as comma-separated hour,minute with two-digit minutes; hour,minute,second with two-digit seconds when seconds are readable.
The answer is 2,01
